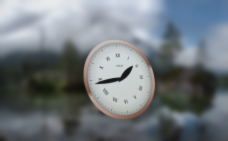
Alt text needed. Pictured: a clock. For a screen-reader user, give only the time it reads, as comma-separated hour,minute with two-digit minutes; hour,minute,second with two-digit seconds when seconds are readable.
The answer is 1,44
